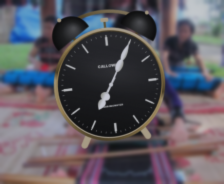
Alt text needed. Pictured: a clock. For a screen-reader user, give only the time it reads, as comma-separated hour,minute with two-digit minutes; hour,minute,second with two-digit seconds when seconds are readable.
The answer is 7,05
